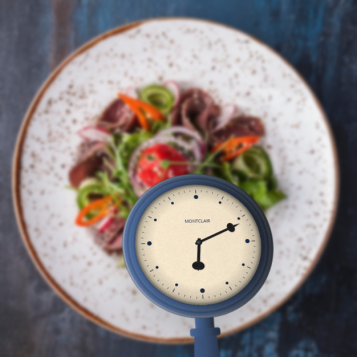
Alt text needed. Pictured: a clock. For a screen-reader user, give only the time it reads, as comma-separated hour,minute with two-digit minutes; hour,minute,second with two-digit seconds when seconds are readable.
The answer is 6,11
